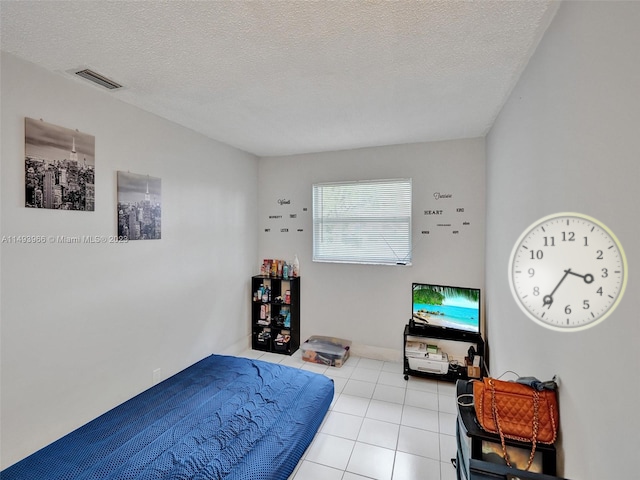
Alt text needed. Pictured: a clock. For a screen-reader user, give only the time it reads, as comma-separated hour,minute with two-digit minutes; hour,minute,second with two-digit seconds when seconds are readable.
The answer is 3,36
